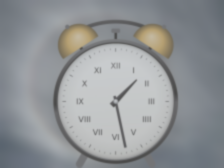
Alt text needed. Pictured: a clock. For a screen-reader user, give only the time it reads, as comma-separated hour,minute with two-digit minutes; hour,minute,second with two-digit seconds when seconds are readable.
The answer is 1,28
